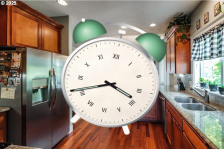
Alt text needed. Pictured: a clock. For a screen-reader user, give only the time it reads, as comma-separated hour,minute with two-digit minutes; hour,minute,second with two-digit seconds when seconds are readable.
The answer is 3,41
